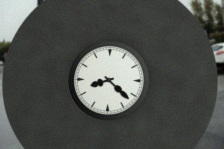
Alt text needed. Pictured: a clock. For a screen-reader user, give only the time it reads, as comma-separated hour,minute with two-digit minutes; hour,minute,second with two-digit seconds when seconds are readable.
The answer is 8,22
